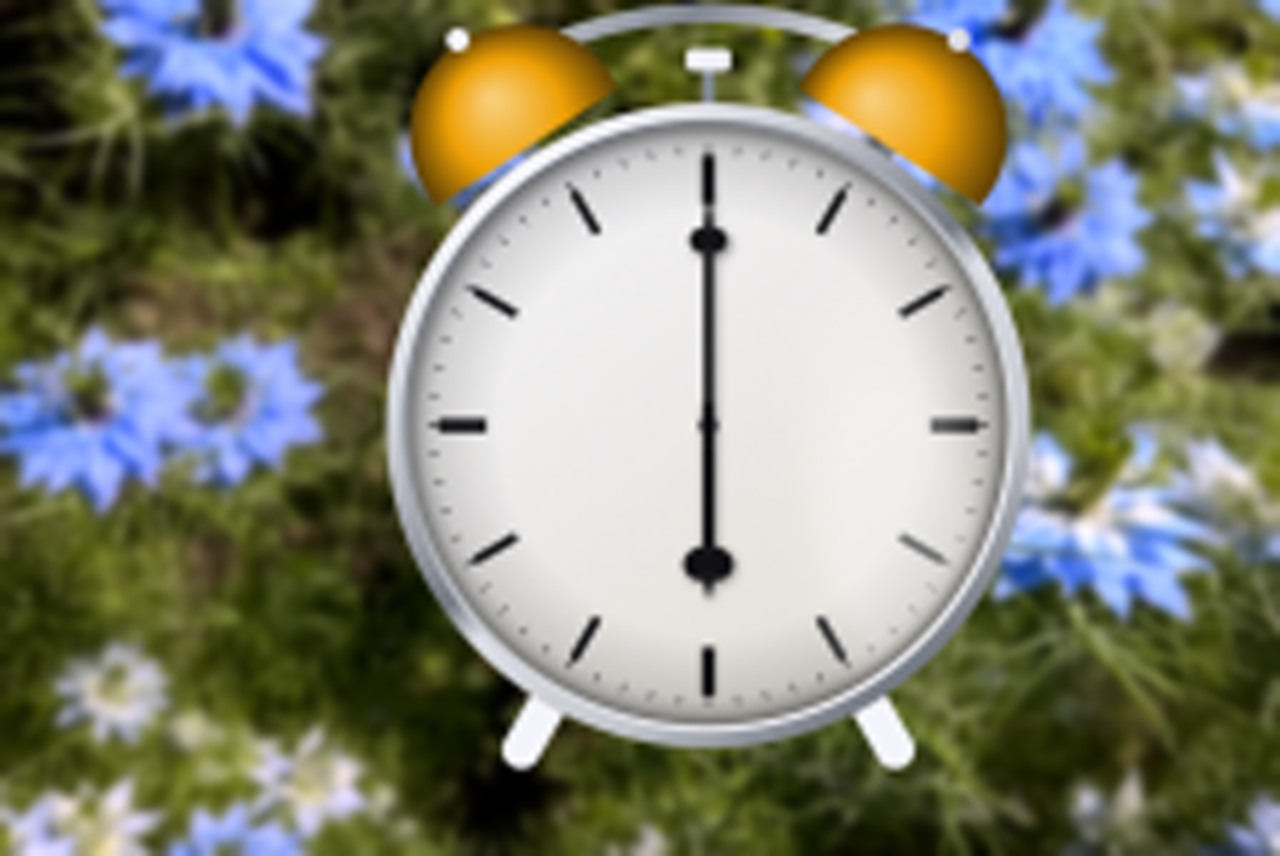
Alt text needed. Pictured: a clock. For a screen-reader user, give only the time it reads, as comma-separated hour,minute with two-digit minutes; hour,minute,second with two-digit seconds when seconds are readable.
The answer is 6,00
